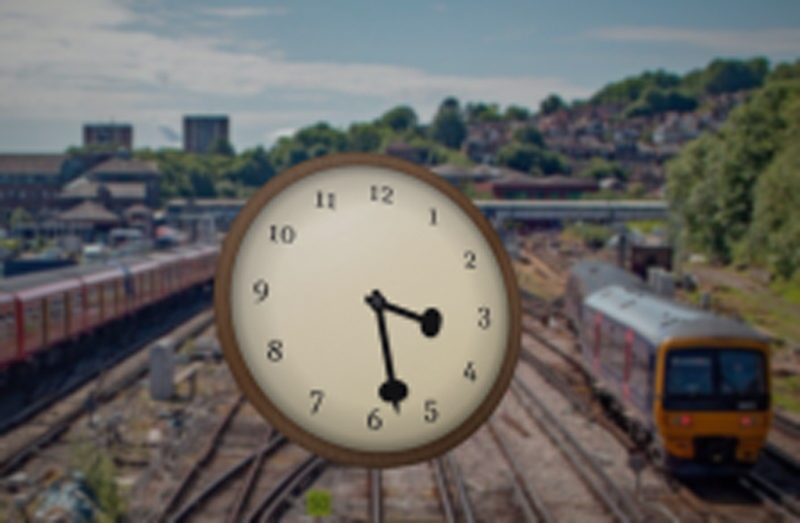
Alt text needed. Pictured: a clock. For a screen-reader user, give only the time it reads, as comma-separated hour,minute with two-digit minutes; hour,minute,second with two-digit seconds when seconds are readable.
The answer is 3,28
